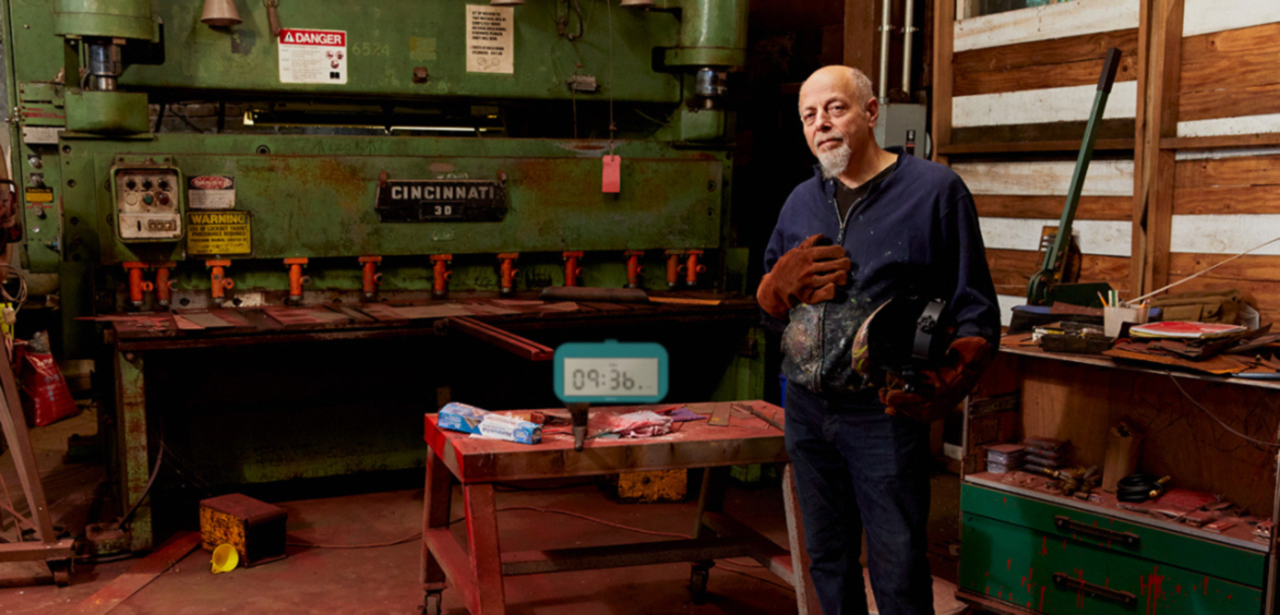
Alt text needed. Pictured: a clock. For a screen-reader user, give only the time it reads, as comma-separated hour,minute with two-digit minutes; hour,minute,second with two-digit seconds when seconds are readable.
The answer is 9,36
